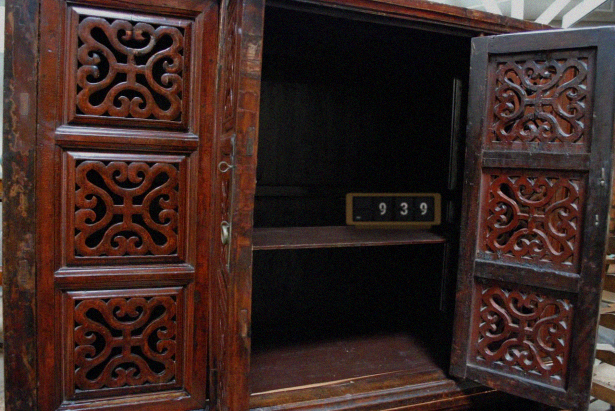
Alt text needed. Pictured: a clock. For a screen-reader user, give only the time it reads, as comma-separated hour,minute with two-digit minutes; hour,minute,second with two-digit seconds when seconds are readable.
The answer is 9,39
